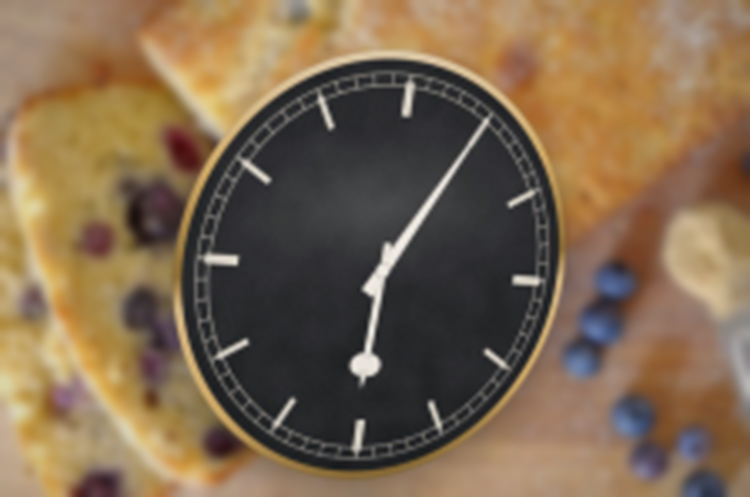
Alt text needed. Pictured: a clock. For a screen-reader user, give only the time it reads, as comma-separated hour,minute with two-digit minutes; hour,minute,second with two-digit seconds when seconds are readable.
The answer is 6,05
